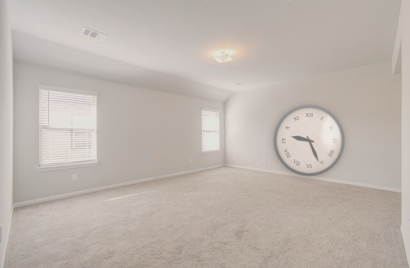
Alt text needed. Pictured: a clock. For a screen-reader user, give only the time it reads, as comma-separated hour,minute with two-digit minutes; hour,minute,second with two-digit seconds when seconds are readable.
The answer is 9,26
